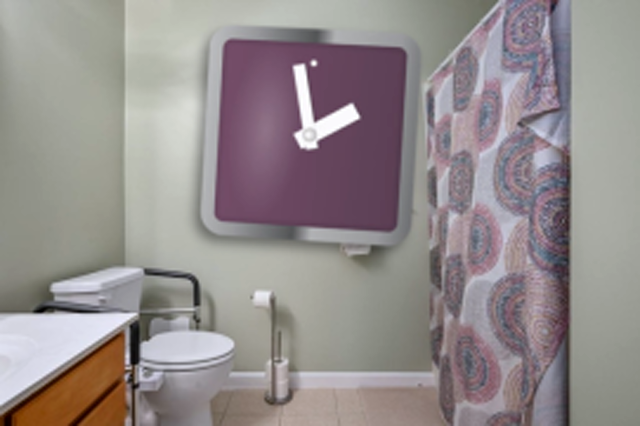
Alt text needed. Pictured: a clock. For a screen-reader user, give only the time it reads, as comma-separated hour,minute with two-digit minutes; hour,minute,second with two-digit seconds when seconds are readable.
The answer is 1,58
